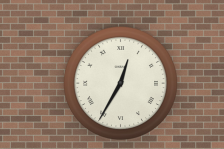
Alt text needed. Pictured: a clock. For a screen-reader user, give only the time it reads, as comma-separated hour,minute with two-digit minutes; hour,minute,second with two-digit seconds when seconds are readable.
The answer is 12,35
